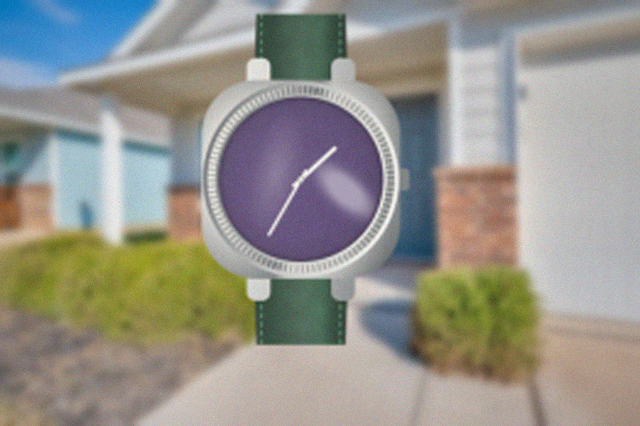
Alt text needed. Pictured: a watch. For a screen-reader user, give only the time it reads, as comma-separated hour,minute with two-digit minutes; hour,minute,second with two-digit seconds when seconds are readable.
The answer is 1,35
